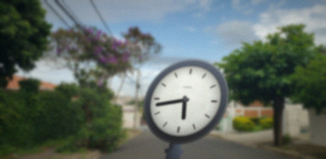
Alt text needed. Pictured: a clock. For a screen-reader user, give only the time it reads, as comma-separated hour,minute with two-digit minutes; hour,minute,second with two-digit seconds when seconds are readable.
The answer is 5,43
